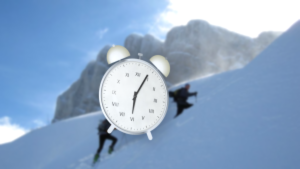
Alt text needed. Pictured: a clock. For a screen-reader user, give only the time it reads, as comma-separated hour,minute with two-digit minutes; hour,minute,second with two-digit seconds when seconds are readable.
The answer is 6,04
